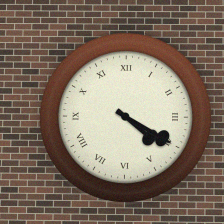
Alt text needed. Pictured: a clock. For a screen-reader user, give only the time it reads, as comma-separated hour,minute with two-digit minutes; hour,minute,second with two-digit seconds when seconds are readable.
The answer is 4,20
